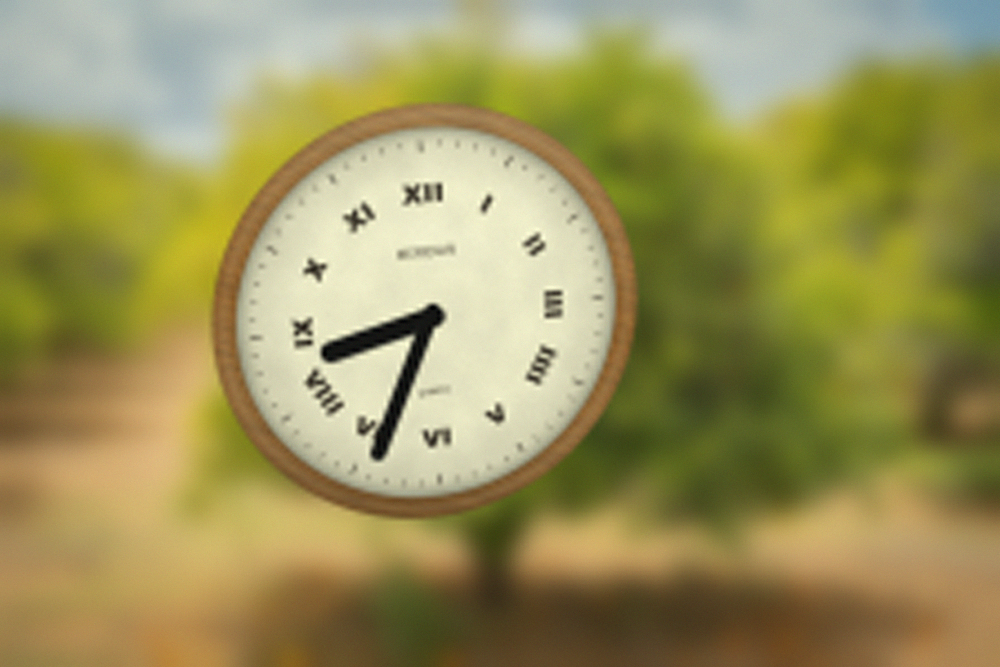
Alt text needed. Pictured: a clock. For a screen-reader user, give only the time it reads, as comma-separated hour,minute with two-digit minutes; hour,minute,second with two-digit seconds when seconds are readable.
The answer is 8,34
